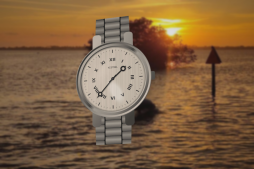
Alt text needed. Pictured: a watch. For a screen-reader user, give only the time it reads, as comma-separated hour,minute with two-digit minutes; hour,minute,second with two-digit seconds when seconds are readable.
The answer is 1,37
